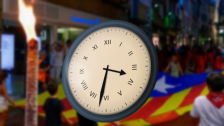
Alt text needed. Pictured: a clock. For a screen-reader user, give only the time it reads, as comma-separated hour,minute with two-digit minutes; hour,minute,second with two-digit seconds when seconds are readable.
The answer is 3,32
